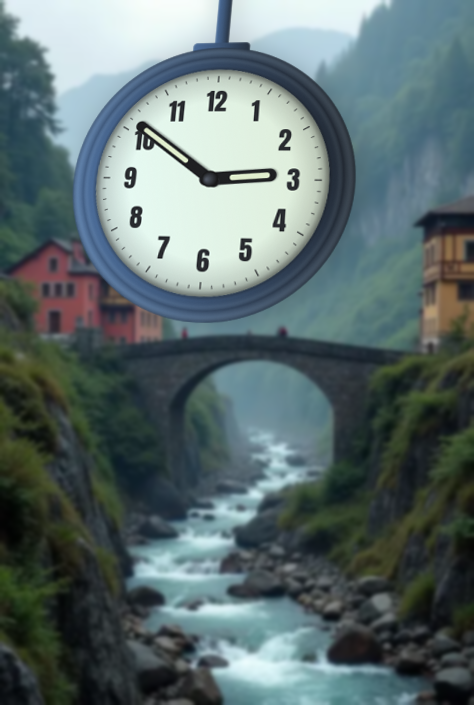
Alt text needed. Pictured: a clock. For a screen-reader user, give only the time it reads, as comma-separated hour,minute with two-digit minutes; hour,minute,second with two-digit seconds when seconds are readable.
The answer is 2,51
